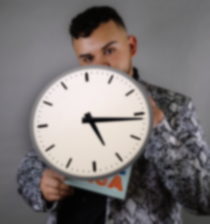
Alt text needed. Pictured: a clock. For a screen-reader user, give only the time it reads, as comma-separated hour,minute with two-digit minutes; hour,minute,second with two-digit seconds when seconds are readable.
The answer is 5,16
